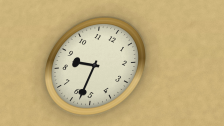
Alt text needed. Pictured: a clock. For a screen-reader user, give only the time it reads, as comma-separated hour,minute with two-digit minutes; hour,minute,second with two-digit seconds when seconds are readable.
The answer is 8,28
